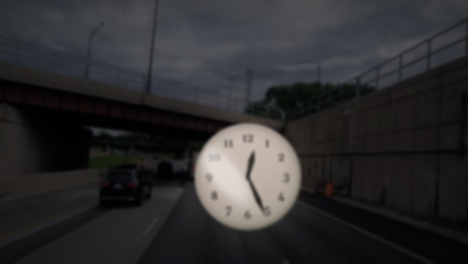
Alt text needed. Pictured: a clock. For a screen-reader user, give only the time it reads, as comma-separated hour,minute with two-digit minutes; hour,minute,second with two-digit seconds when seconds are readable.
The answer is 12,26
